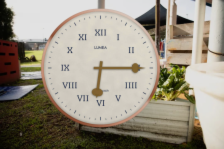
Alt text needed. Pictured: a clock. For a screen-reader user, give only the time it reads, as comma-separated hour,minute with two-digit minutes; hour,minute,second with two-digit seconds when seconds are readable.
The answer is 6,15
